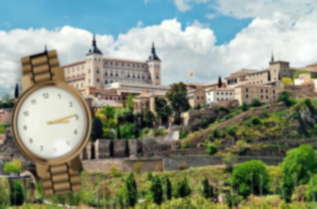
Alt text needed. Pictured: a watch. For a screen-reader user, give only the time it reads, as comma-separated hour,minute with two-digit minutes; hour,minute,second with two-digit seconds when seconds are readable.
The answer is 3,14
